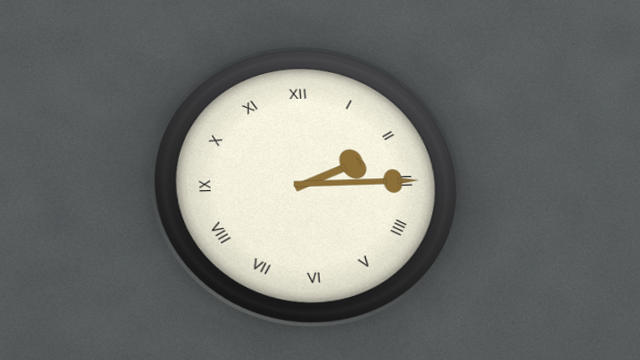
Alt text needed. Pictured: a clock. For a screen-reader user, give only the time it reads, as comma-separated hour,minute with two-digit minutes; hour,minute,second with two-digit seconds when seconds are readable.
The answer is 2,15
